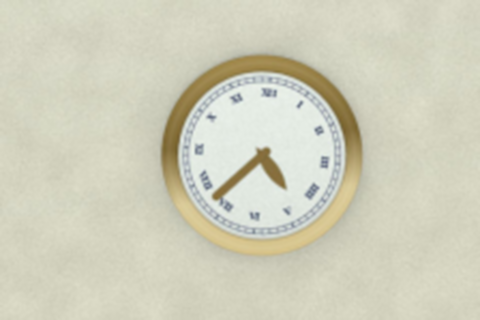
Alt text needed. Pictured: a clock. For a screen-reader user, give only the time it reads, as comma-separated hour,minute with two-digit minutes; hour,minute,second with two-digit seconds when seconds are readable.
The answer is 4,37
